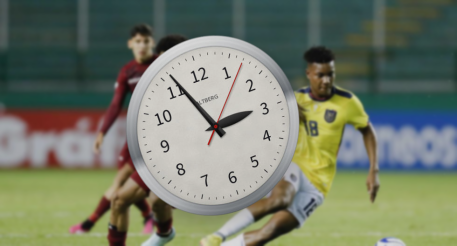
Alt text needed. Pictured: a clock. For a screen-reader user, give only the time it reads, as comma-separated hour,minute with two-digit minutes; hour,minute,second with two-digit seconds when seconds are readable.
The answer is 2,56,07
